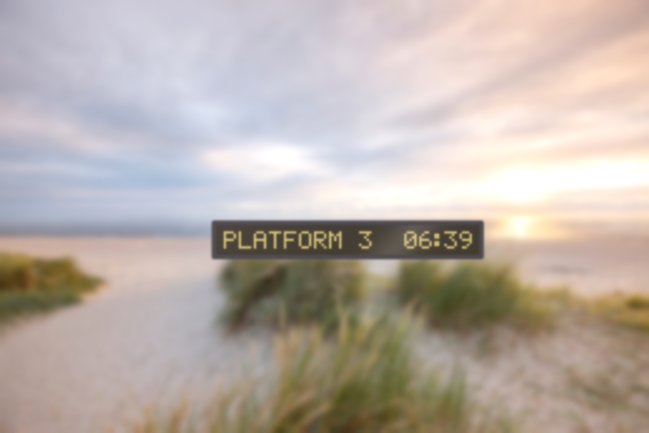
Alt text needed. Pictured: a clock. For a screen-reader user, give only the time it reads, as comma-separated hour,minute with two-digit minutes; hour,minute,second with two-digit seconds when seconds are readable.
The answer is 6,39
